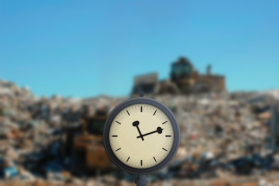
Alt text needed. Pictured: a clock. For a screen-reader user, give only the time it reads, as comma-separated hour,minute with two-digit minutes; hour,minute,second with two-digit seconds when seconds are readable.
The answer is 11,12
